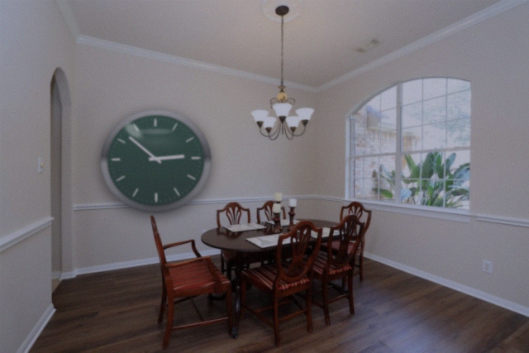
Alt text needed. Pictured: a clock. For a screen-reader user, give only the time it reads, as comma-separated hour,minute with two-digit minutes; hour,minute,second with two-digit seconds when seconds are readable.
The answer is 2,52
